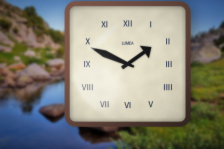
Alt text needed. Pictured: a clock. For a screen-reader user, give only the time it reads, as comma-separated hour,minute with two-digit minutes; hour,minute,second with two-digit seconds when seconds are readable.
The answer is 1,49
